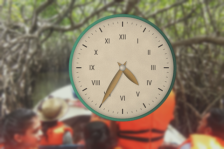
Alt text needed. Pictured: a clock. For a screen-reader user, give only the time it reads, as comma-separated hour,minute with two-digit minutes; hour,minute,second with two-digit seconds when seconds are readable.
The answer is 4,35
